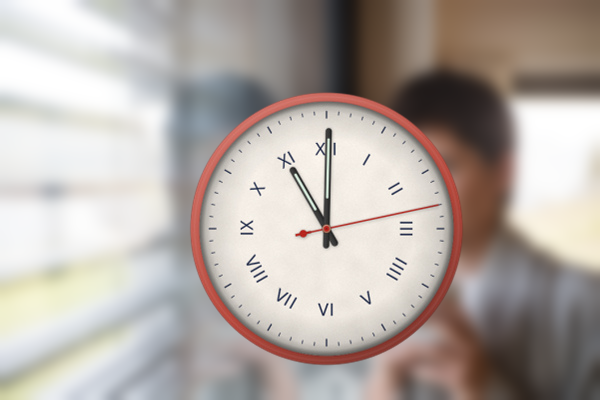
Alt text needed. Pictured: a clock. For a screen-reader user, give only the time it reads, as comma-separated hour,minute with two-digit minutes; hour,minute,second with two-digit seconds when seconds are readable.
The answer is 11,00,13
